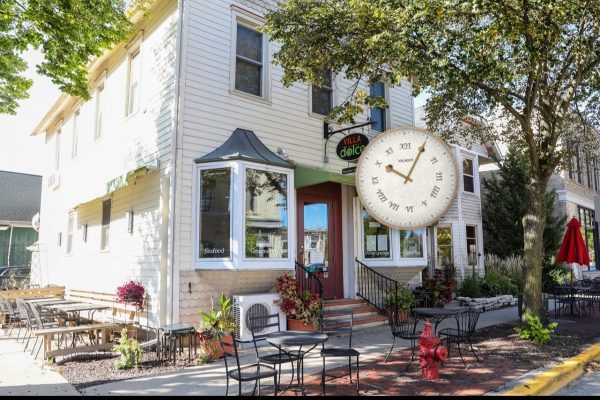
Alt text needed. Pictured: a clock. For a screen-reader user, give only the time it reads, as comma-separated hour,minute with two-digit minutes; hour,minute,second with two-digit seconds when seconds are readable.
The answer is 10,05
